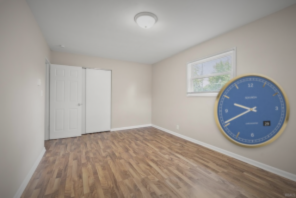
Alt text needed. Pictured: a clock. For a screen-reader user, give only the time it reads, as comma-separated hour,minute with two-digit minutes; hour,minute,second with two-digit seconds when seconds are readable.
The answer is 9,41
